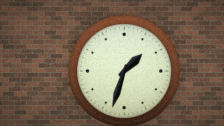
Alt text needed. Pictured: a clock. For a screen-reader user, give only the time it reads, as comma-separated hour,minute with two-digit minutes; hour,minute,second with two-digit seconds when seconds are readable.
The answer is 1,33
